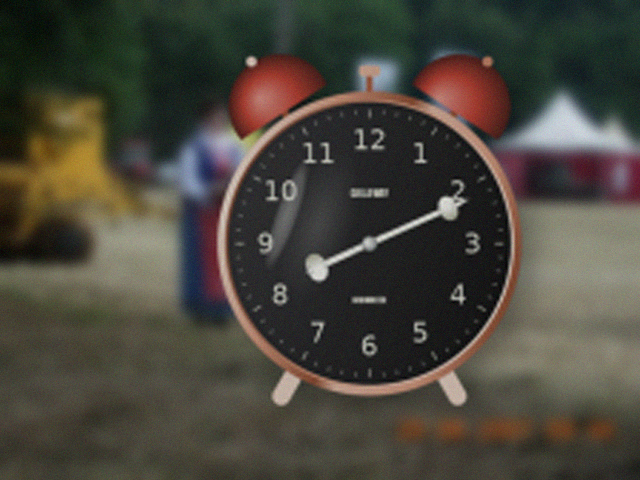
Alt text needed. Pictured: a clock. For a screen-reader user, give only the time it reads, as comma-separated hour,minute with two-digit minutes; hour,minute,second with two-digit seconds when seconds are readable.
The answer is 8,11
